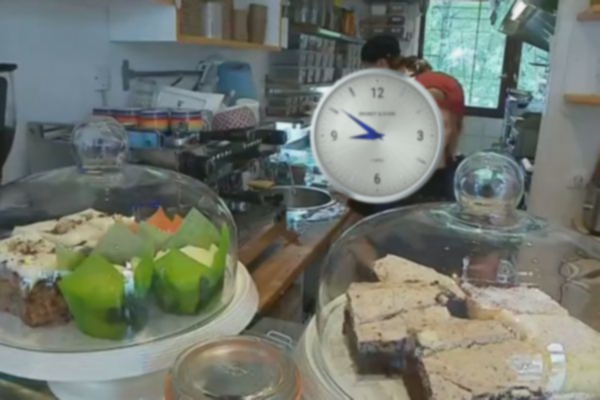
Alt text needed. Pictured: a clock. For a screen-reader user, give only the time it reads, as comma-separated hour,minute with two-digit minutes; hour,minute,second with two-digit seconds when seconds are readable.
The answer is 8,51
